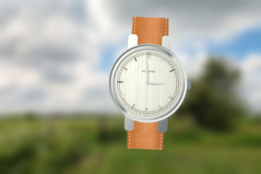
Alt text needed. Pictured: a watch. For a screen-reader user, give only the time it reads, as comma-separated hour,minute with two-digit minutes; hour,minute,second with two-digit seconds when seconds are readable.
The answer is 2,59
